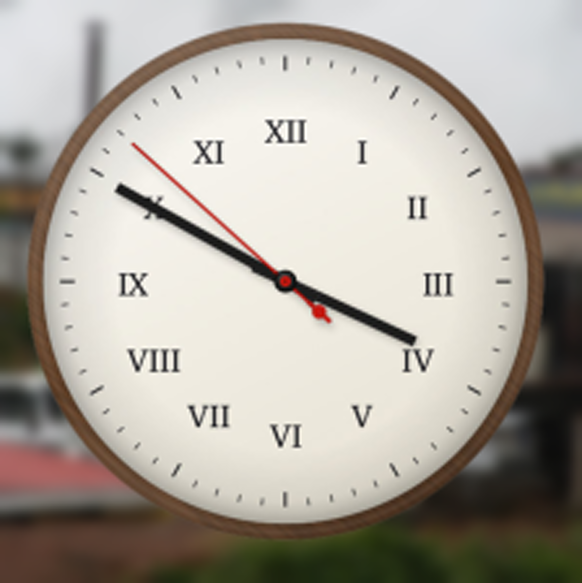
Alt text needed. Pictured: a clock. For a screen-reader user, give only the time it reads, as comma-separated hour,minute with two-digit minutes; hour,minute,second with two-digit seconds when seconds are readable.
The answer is 3,49,52
